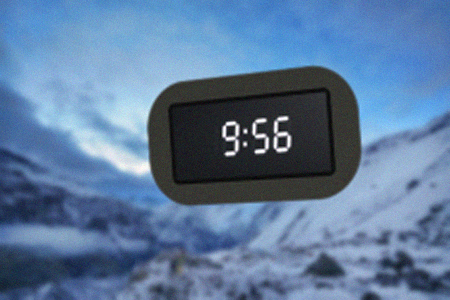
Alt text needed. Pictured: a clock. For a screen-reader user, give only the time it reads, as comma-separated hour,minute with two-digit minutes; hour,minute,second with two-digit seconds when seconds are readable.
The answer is 9,56
